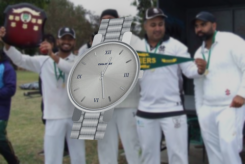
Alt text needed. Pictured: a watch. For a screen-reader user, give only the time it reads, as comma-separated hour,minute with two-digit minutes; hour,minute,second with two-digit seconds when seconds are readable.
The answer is 12,27
